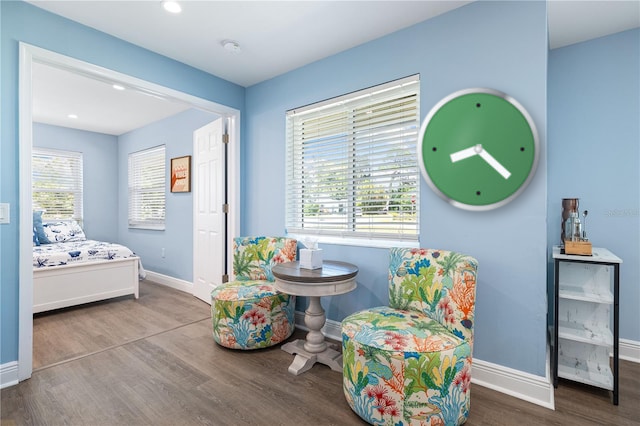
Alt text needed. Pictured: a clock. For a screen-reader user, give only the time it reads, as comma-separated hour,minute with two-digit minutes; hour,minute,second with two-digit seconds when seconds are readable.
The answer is 8,22
